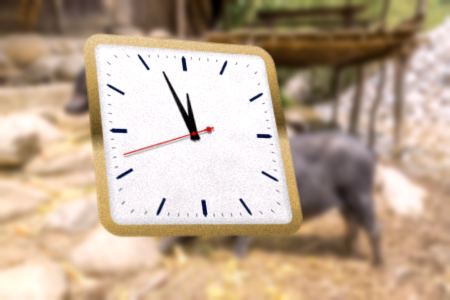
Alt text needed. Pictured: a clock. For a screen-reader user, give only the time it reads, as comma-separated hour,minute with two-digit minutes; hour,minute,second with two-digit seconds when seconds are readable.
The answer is 11,56,42
